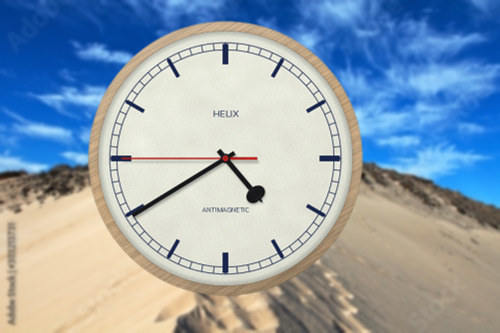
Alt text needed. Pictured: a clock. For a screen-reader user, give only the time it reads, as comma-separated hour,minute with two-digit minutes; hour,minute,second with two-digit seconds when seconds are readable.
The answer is 4,39,45
